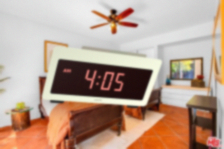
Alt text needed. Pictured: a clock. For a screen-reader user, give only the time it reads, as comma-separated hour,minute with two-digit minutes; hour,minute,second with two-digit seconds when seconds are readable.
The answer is 4,05
